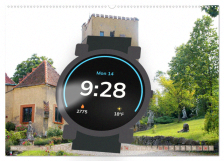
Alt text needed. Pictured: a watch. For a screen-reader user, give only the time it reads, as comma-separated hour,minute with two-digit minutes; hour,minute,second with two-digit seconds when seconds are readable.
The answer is 9,28
